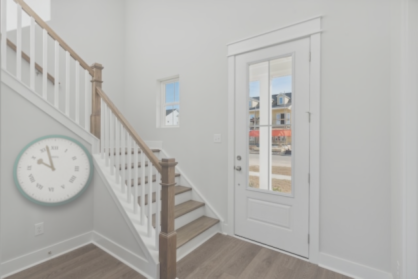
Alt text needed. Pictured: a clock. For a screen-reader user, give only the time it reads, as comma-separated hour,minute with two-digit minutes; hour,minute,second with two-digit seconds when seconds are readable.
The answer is 9,57
